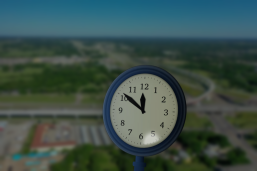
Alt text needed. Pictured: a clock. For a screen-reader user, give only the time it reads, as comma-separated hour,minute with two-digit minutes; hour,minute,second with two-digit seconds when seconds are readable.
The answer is 11,51
